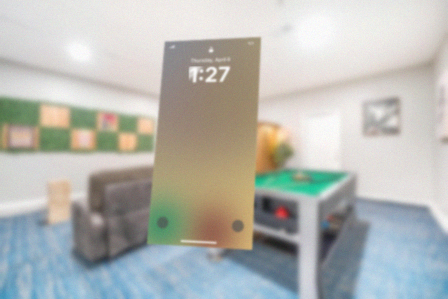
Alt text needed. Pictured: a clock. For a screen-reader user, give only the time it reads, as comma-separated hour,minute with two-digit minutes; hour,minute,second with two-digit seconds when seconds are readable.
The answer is 1,27
